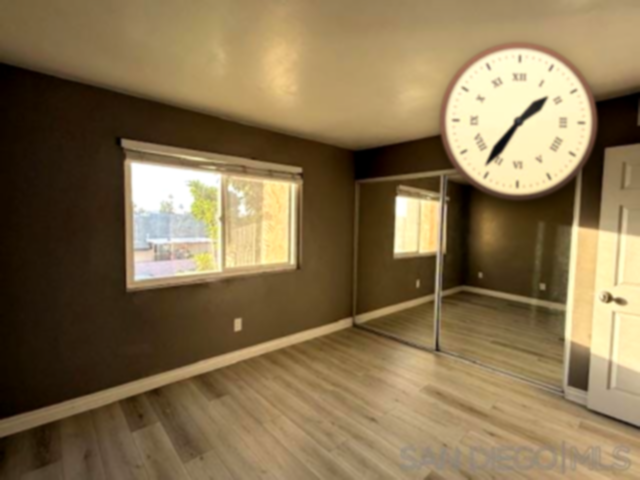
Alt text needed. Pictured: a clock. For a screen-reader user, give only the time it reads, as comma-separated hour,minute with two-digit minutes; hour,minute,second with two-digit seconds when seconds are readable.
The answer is 1,36
